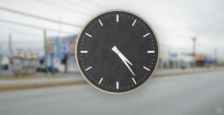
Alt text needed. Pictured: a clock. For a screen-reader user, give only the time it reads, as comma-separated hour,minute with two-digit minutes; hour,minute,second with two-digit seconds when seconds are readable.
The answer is 4,24
